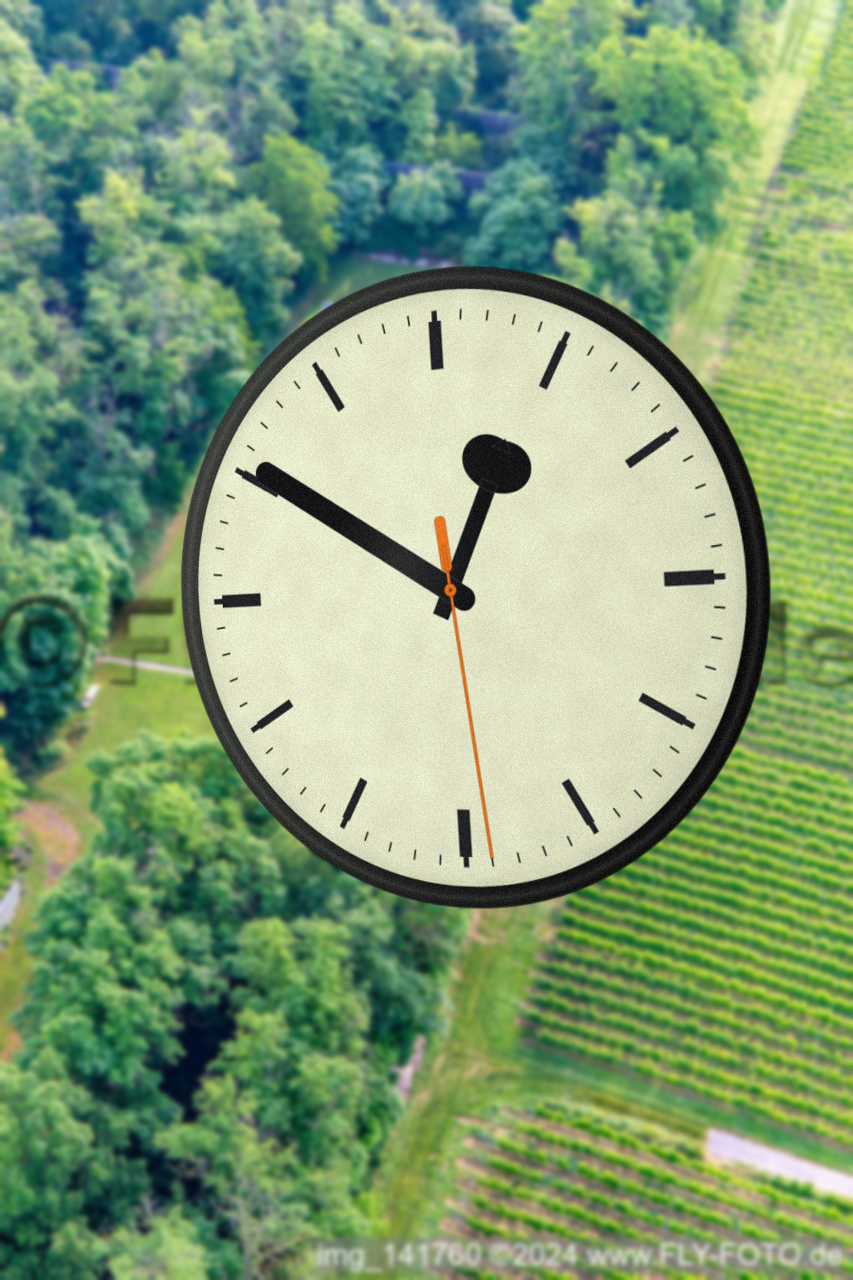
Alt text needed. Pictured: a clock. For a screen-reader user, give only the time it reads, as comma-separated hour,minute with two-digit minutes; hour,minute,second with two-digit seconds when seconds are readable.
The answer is 12,50,29
